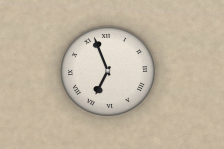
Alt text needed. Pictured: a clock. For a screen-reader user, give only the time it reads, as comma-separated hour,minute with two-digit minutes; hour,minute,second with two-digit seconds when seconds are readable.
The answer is 6,57
